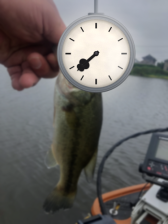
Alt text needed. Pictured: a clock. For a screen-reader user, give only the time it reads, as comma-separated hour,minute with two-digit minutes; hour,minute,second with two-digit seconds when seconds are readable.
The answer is 7,38
